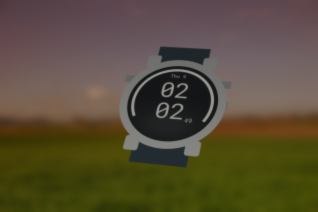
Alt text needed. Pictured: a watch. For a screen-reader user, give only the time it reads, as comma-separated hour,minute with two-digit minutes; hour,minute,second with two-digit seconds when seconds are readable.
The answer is 2,02
